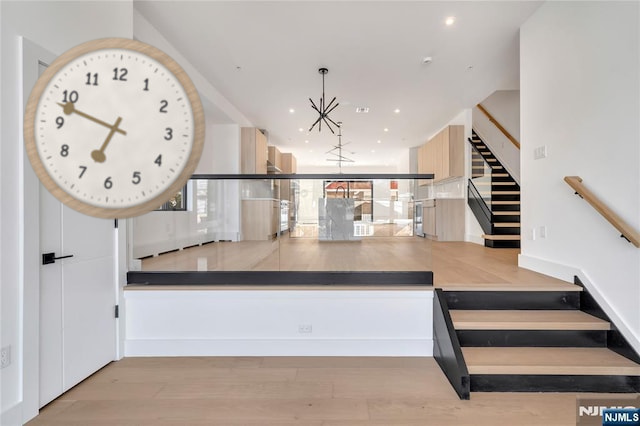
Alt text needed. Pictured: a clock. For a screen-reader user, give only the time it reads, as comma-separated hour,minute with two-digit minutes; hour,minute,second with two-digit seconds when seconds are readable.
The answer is 6,48
